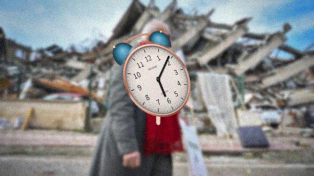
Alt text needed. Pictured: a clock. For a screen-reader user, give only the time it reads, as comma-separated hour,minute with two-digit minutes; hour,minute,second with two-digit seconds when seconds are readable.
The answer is 6,09
